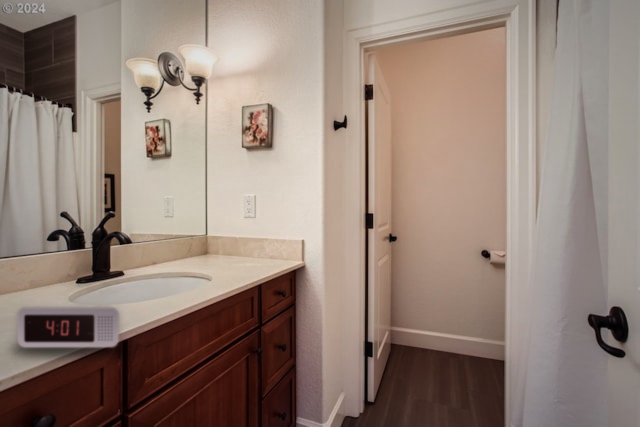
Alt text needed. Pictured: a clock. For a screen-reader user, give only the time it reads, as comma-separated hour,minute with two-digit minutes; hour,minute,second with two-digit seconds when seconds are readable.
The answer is 4,01
